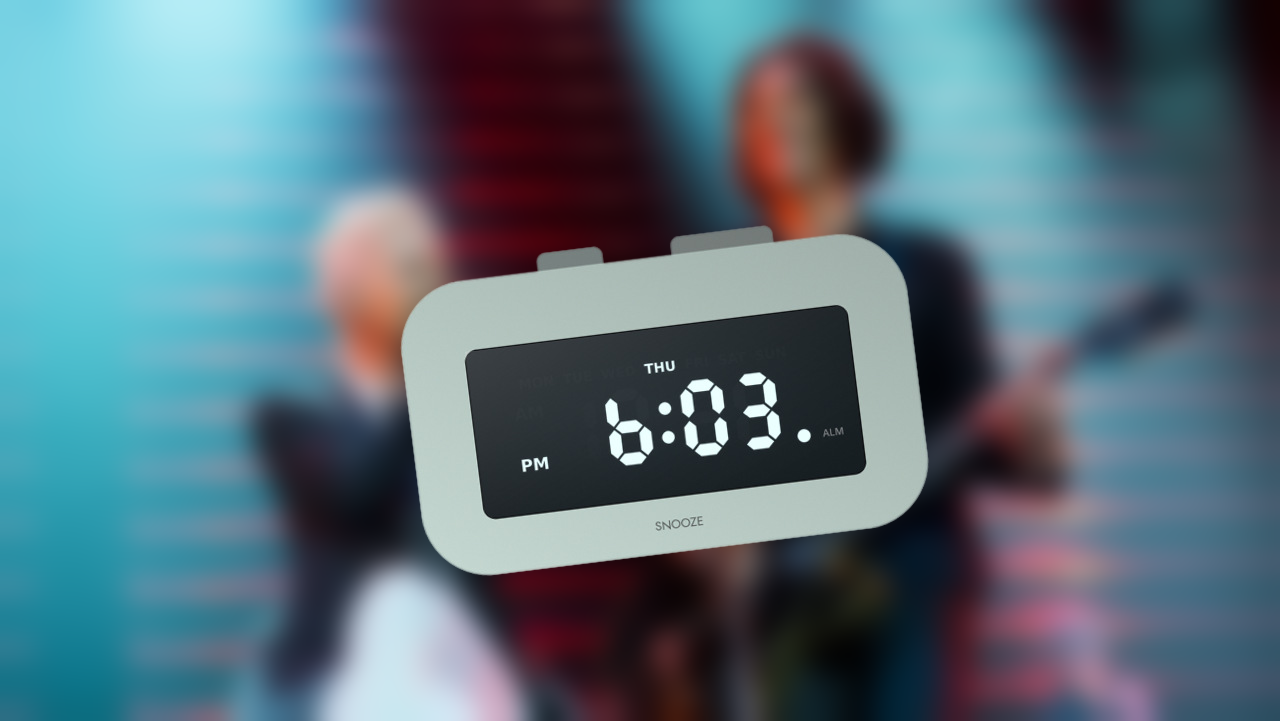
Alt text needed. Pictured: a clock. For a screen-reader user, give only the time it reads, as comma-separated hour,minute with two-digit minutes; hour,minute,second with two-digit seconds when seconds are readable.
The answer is 6,03
